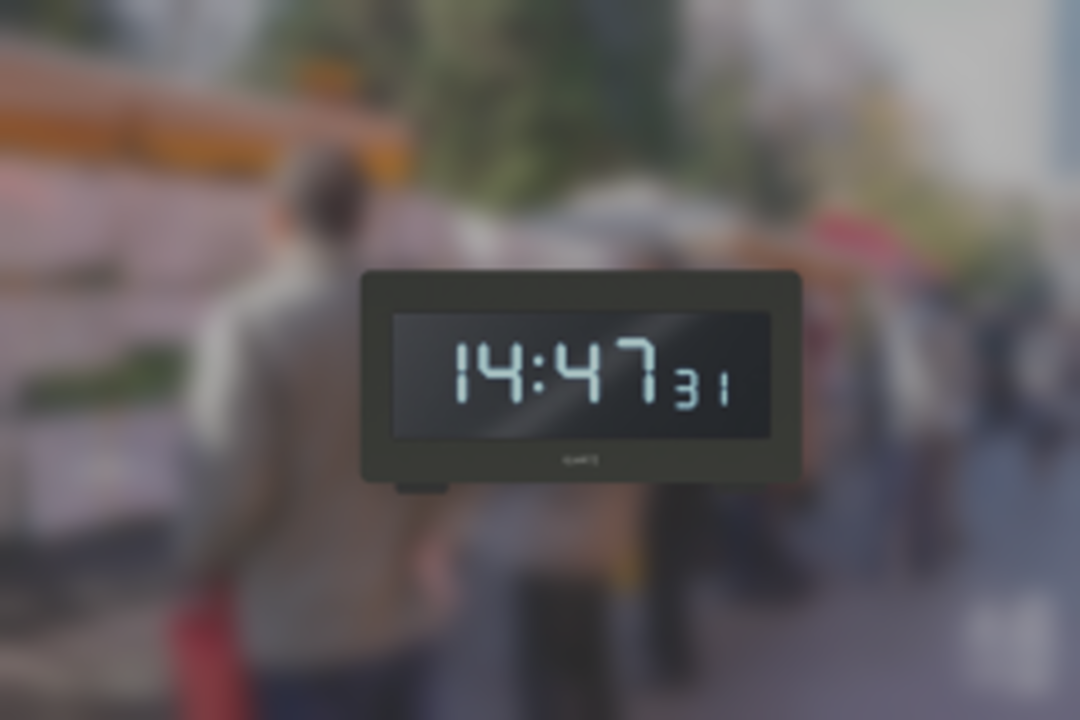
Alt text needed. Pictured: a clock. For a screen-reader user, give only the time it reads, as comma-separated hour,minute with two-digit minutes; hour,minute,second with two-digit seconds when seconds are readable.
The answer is 14,47,31
